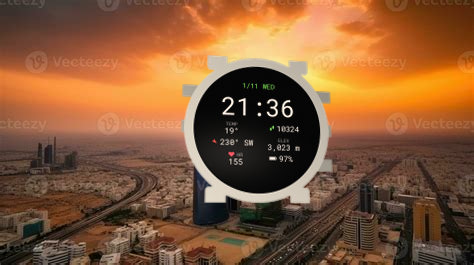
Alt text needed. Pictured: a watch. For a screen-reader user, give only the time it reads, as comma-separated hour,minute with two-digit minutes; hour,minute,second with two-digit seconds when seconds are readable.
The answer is 21,36
